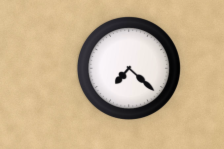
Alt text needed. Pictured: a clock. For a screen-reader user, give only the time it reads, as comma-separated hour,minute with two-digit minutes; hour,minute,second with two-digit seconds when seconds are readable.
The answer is 7,22
